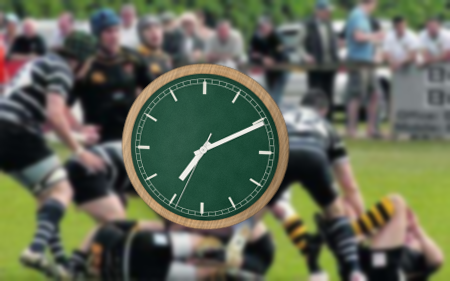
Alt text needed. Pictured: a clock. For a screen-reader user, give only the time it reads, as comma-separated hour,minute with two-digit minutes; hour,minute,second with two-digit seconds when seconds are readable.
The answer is 7,10,34
